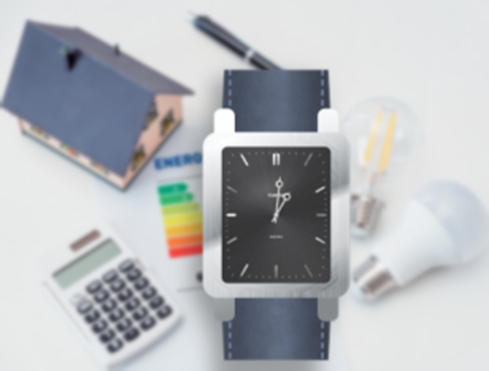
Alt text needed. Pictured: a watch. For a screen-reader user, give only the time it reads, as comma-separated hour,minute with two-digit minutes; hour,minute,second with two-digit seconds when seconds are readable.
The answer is 1,01
